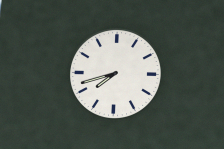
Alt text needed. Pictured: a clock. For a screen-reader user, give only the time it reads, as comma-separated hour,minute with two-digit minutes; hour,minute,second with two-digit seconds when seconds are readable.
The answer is 7,42
